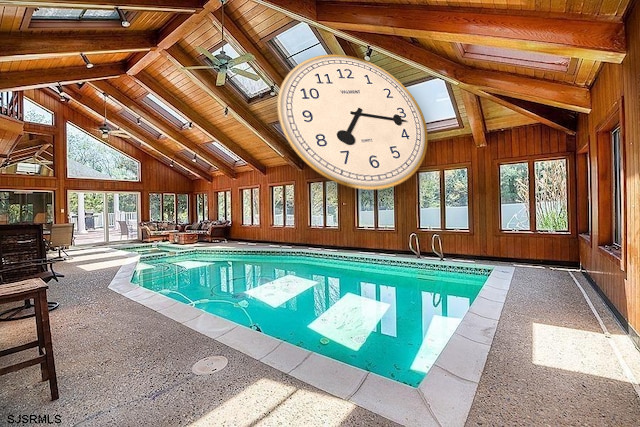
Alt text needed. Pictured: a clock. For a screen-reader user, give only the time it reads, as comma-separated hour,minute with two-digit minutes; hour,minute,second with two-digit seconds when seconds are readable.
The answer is 7,17
